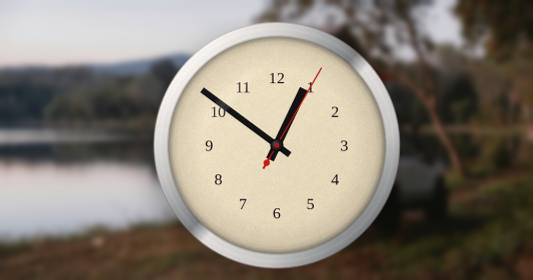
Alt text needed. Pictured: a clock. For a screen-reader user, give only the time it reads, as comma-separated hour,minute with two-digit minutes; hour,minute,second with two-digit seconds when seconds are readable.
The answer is 12,51,05
